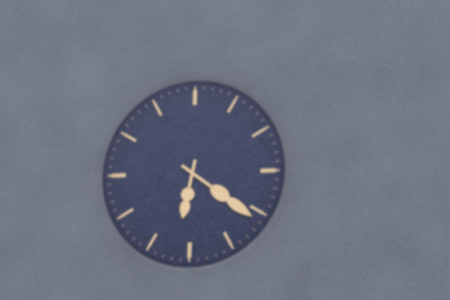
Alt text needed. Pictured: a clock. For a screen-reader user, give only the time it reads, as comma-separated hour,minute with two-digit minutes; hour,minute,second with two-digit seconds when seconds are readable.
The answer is 6,21
